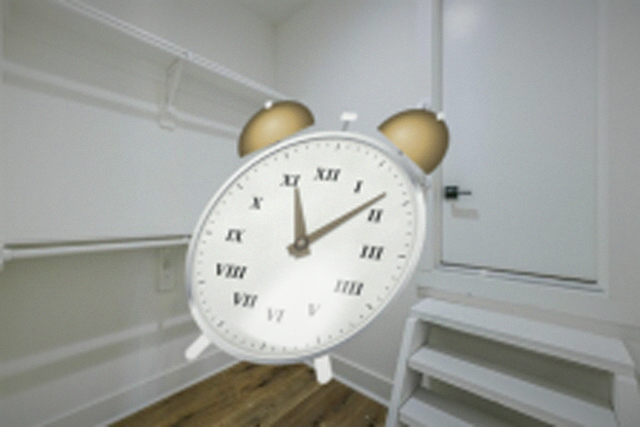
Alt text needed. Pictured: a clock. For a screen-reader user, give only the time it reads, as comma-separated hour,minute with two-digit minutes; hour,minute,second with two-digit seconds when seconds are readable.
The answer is 11,08
